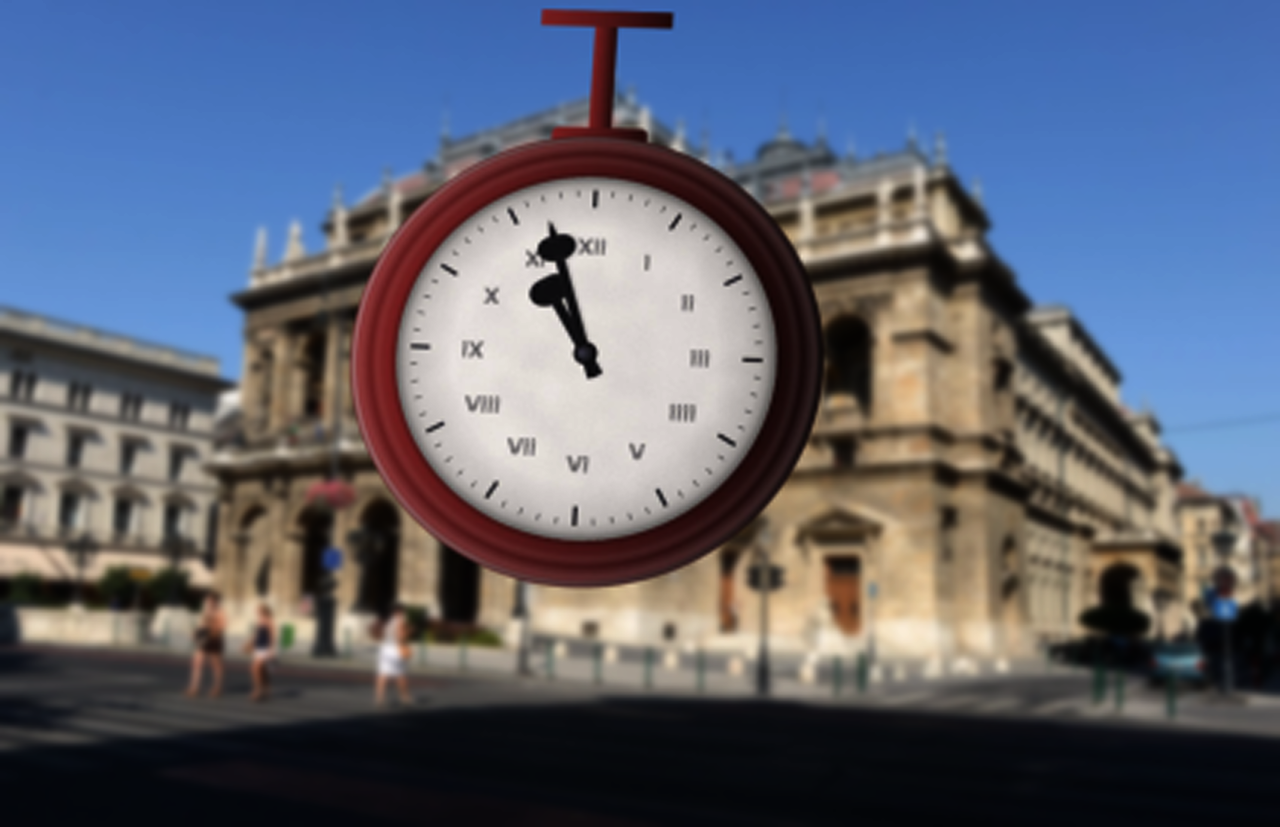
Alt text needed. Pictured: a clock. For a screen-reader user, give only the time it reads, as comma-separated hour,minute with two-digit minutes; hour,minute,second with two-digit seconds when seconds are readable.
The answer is 10,57
